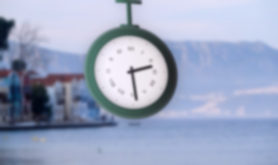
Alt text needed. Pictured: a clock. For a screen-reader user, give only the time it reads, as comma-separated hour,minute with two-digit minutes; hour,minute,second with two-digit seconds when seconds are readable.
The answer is 2,29
